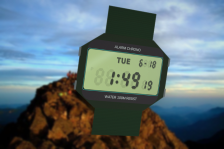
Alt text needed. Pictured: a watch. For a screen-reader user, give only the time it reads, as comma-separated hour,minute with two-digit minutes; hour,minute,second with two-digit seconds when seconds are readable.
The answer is 1,49,19
